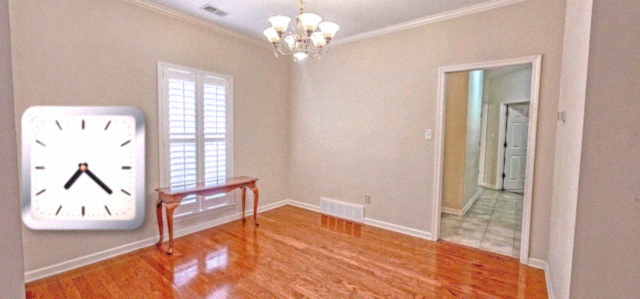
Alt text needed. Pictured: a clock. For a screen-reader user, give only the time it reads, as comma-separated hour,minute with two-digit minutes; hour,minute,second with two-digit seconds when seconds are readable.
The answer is 7,22
